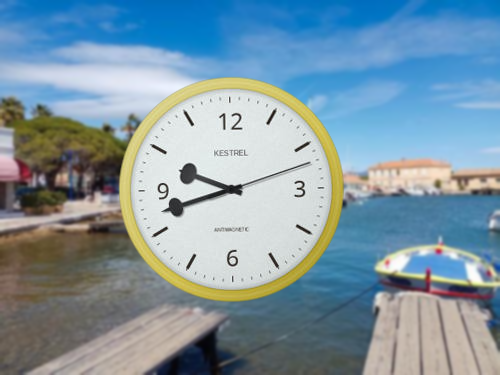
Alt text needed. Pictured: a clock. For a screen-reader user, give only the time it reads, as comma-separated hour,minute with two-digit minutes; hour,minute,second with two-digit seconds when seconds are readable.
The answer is 9,42,12
